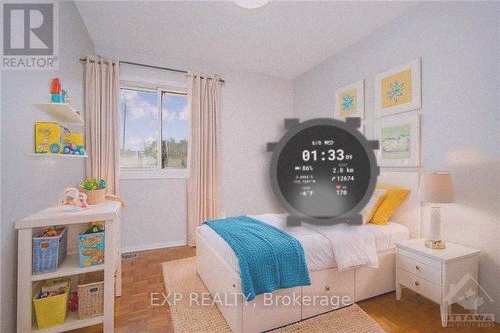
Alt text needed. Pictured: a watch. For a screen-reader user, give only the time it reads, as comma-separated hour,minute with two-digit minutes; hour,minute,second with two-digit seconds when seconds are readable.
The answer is 1,33
